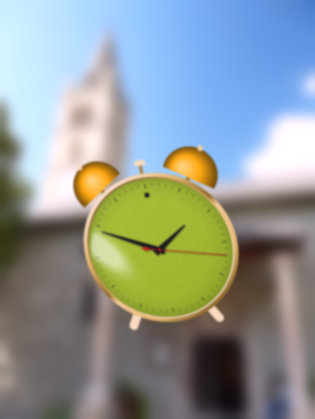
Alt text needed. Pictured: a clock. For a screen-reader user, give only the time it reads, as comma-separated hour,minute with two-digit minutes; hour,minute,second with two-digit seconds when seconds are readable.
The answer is 1,49,17
